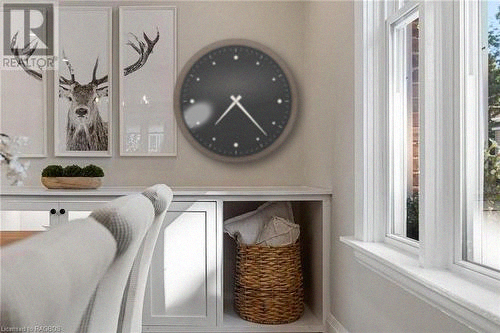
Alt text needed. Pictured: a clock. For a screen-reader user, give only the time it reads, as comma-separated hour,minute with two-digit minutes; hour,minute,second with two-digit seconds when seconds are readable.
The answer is 7,23
